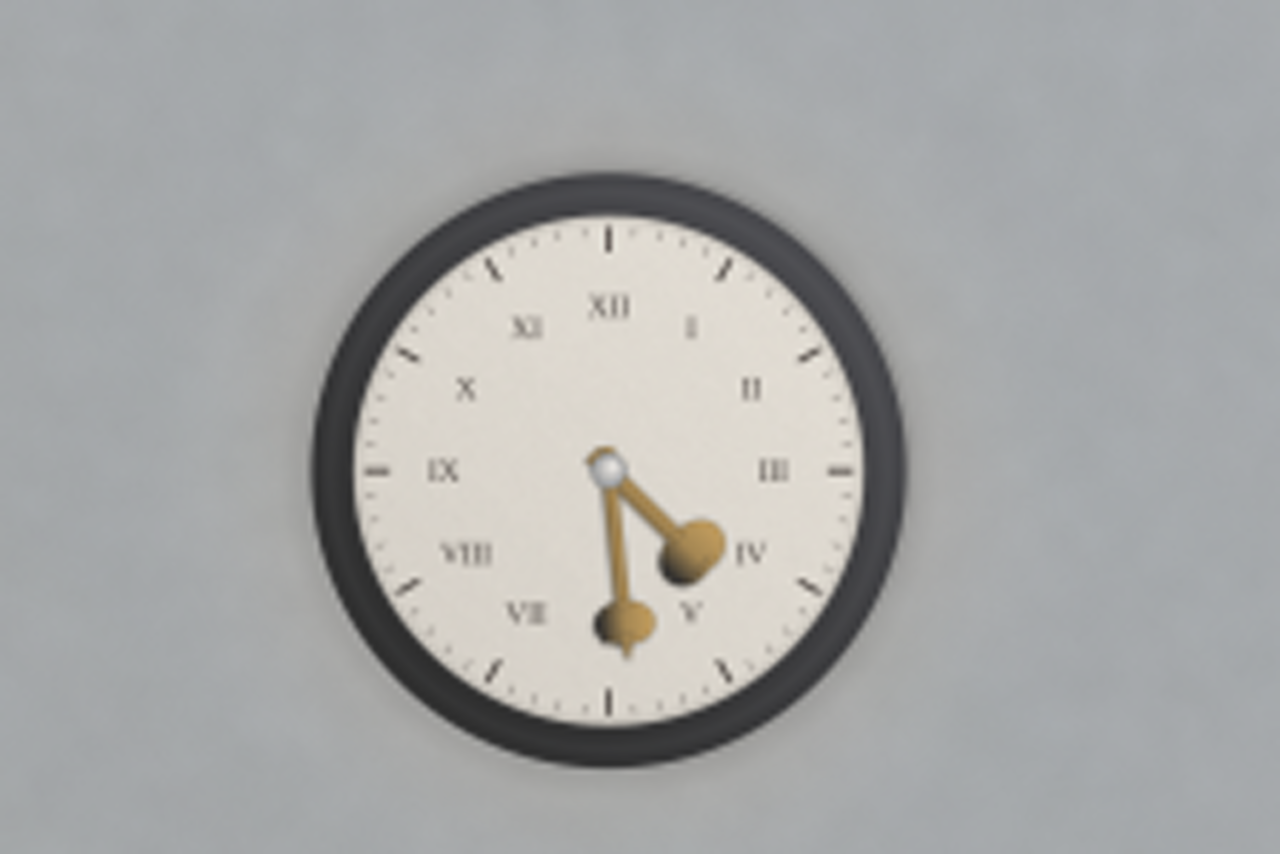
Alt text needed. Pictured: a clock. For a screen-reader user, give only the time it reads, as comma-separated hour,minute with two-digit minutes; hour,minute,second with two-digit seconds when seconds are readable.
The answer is 4,29
